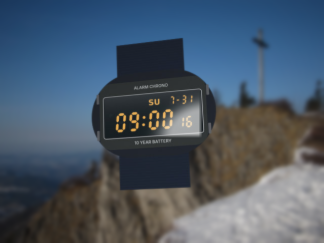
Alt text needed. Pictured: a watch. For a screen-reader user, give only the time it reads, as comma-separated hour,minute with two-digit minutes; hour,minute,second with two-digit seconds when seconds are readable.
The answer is 9,00,16
